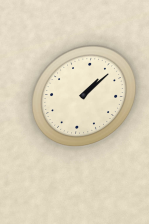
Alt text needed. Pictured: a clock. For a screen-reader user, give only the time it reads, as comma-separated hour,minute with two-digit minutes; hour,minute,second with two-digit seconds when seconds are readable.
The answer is 1,07
